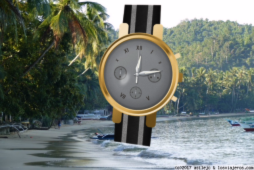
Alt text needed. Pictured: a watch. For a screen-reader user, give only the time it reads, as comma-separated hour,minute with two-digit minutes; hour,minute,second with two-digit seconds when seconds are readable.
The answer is 12,13
